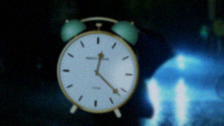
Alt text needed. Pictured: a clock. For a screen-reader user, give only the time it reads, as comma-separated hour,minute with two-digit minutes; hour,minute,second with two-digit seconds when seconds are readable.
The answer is 12,22
